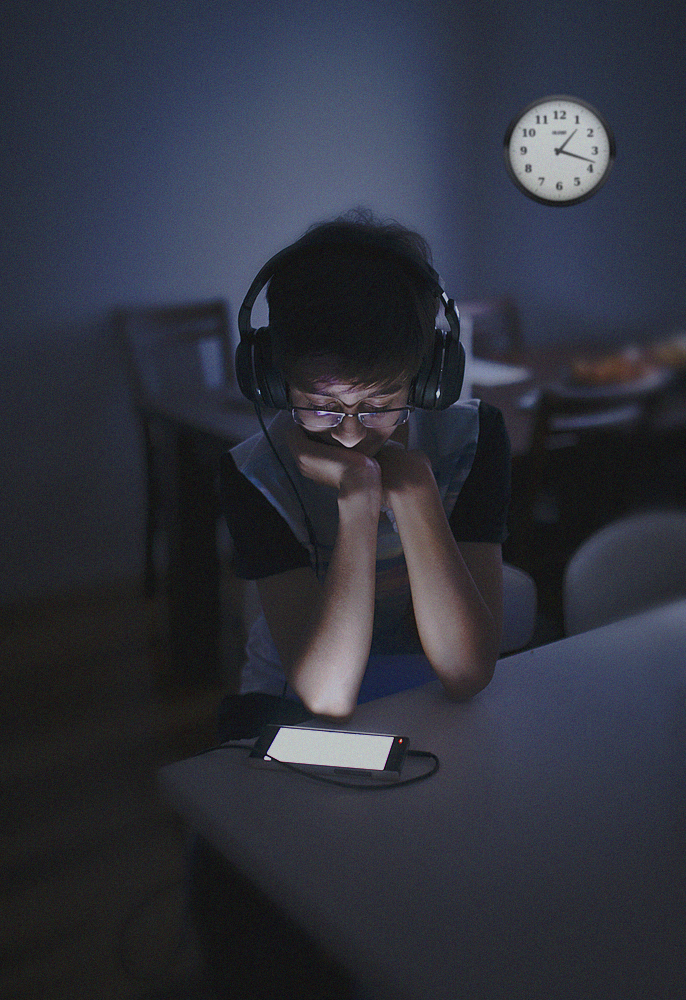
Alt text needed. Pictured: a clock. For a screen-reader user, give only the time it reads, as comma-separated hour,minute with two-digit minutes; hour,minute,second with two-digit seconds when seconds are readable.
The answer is 1,18
